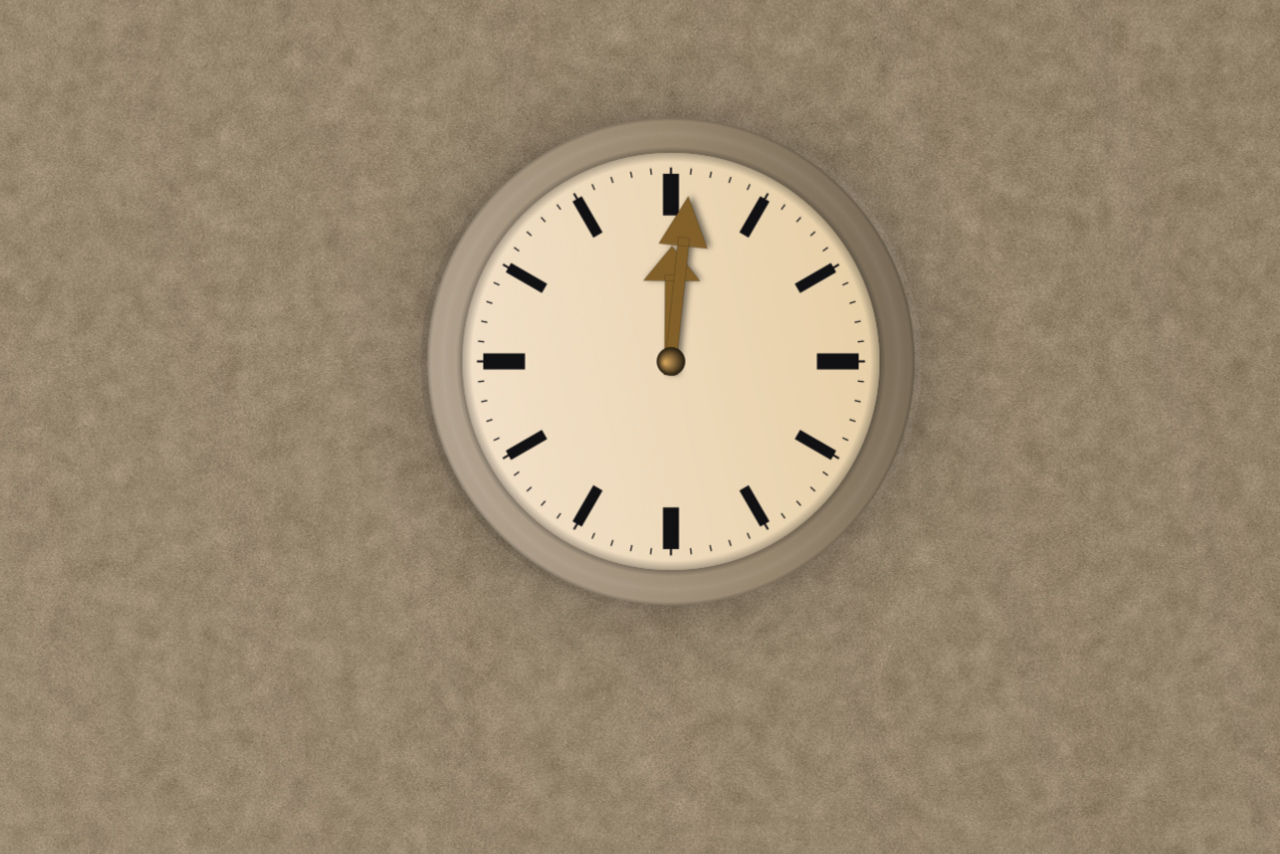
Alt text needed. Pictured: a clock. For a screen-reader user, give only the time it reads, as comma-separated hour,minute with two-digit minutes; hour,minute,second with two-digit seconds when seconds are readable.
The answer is 12,01
